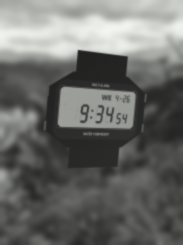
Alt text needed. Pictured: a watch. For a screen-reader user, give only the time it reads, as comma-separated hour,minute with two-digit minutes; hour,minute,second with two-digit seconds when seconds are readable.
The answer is 9,34,54
